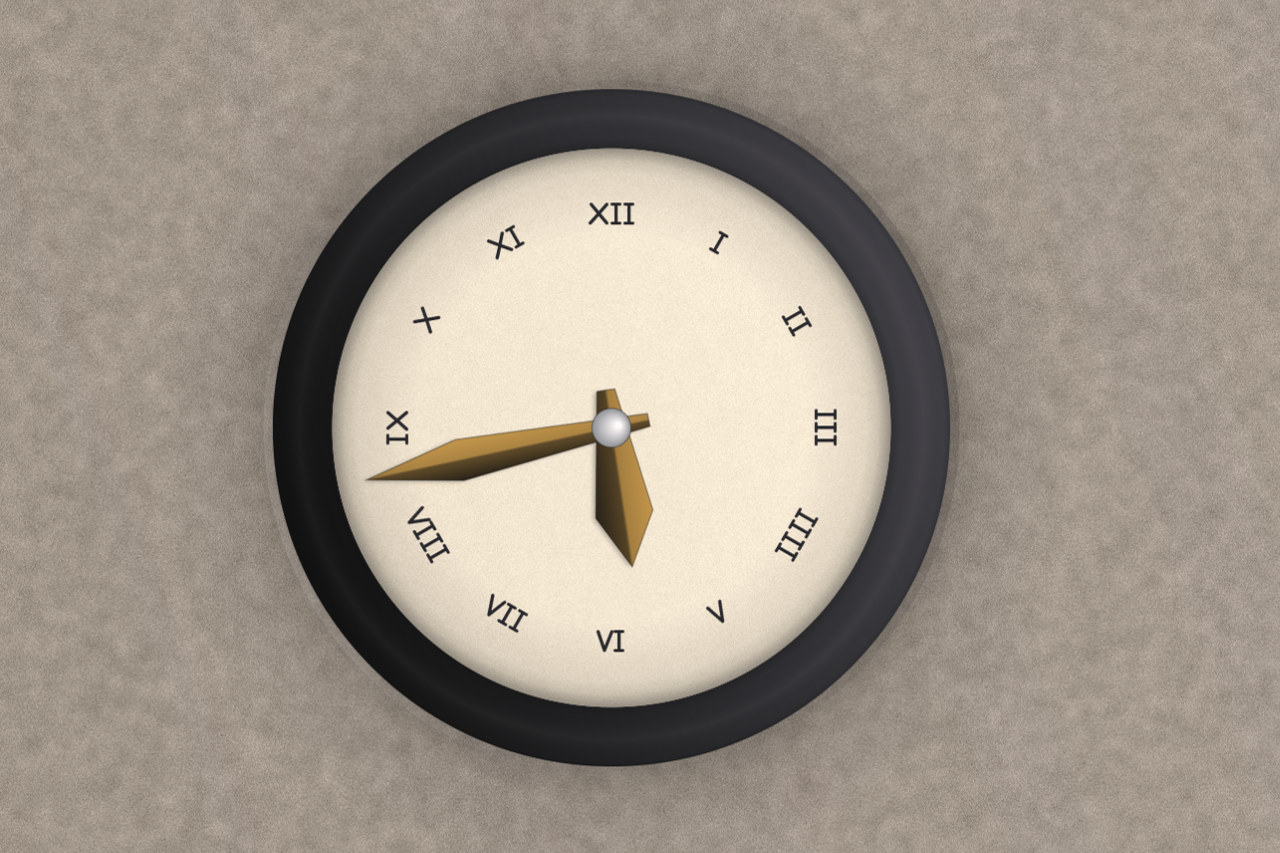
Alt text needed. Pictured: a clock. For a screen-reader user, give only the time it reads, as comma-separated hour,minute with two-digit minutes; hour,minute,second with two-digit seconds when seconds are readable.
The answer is 5,43
